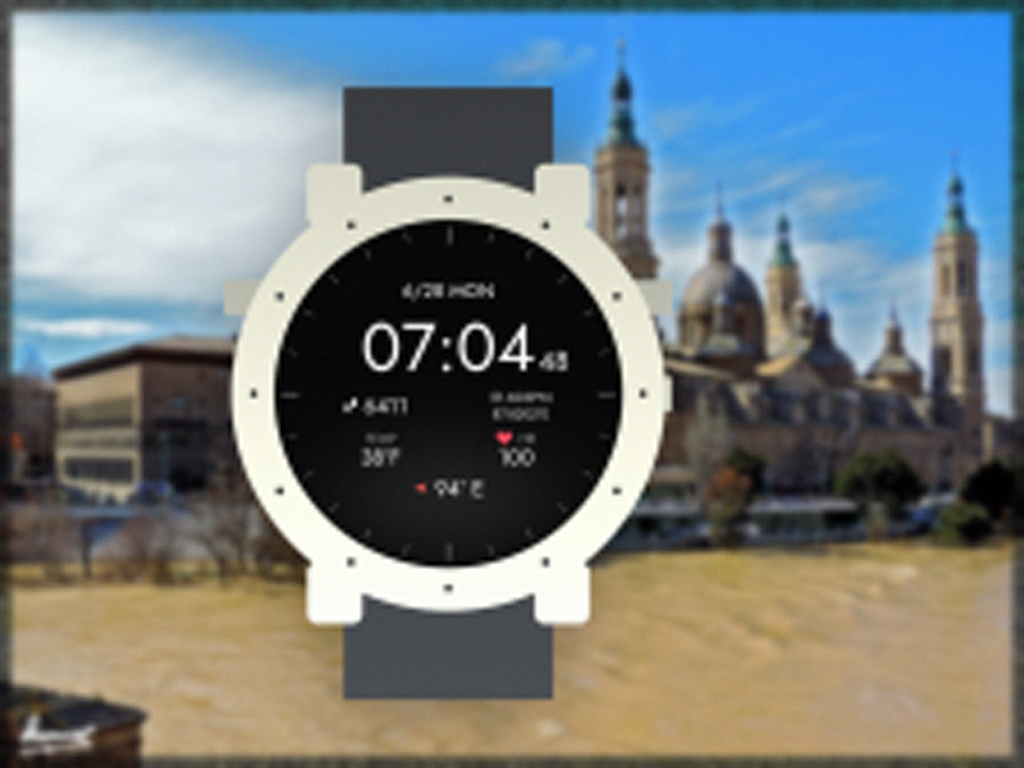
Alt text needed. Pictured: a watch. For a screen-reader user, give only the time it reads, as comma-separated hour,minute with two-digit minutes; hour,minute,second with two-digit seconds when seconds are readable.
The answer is 7,04
